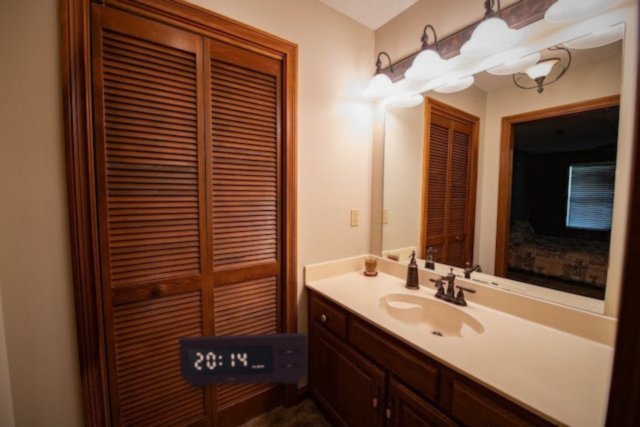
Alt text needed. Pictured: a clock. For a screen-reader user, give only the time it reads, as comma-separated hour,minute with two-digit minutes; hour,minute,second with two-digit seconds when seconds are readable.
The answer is 20,14
